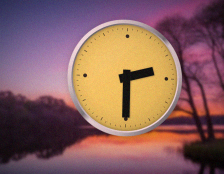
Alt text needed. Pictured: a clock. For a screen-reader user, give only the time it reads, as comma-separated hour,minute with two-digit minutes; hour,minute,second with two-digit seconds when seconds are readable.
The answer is 2,30
